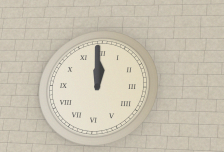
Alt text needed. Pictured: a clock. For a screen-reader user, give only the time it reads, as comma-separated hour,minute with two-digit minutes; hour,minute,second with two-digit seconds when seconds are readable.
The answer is 11,59
